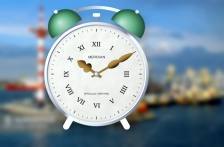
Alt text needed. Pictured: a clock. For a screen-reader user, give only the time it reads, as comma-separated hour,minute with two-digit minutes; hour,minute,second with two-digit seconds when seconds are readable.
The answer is 10,10
